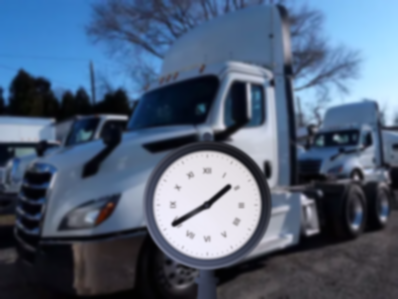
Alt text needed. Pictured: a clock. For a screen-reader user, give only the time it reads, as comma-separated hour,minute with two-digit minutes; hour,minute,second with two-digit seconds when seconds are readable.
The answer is 1,40
